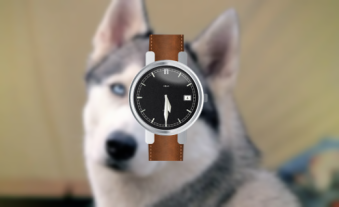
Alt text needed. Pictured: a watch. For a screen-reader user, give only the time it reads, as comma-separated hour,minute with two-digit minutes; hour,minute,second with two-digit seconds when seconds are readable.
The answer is 5,30
